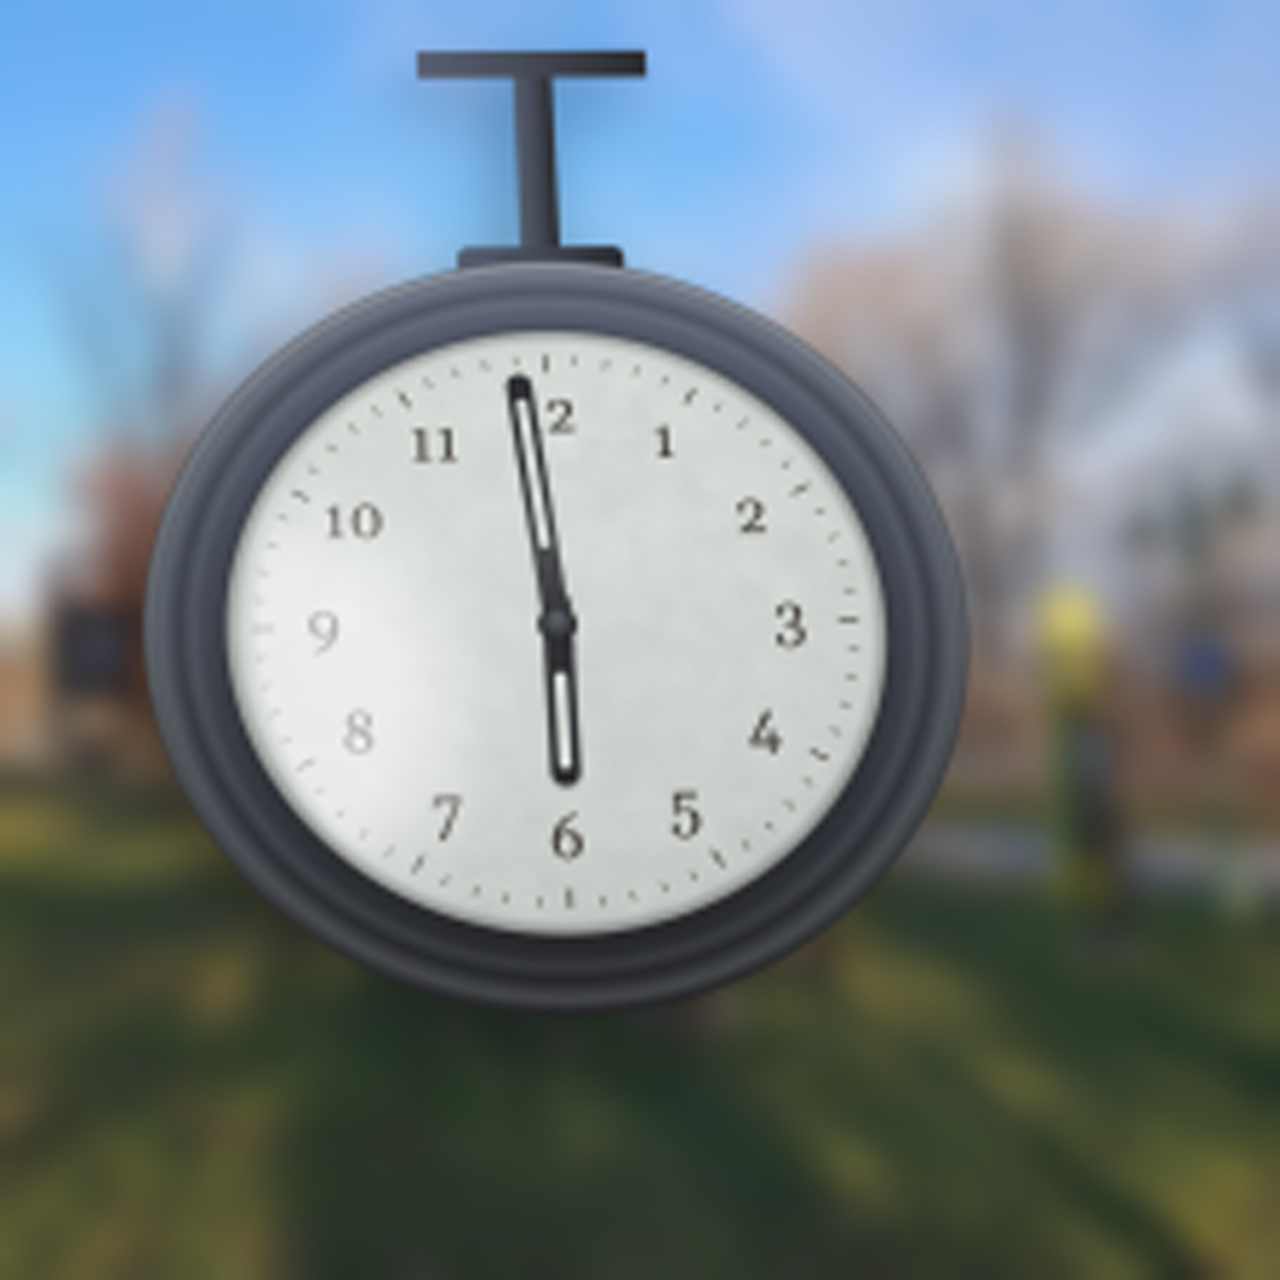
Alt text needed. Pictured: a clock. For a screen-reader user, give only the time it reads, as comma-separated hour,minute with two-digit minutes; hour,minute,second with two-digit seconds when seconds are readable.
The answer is 5,59
